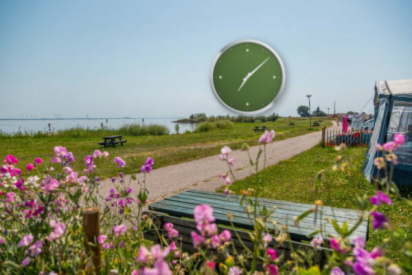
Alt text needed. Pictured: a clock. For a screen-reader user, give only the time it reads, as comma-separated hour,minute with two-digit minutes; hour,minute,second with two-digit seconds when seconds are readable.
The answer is 7,08
